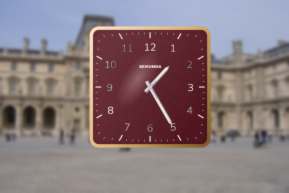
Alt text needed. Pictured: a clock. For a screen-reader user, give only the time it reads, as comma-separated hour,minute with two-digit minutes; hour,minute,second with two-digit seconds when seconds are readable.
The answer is 1,25
